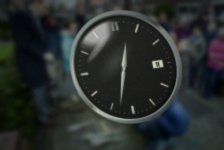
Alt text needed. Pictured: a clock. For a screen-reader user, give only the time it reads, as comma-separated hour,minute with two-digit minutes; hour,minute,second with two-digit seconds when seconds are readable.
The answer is 12,33
